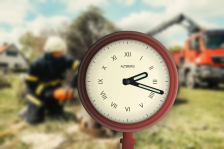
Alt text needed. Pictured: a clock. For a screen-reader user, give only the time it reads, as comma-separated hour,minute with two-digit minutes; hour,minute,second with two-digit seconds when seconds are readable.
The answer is 2,18
